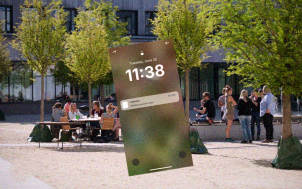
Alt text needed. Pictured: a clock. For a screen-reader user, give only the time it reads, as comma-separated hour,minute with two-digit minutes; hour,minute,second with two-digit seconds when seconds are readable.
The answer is 11,38
